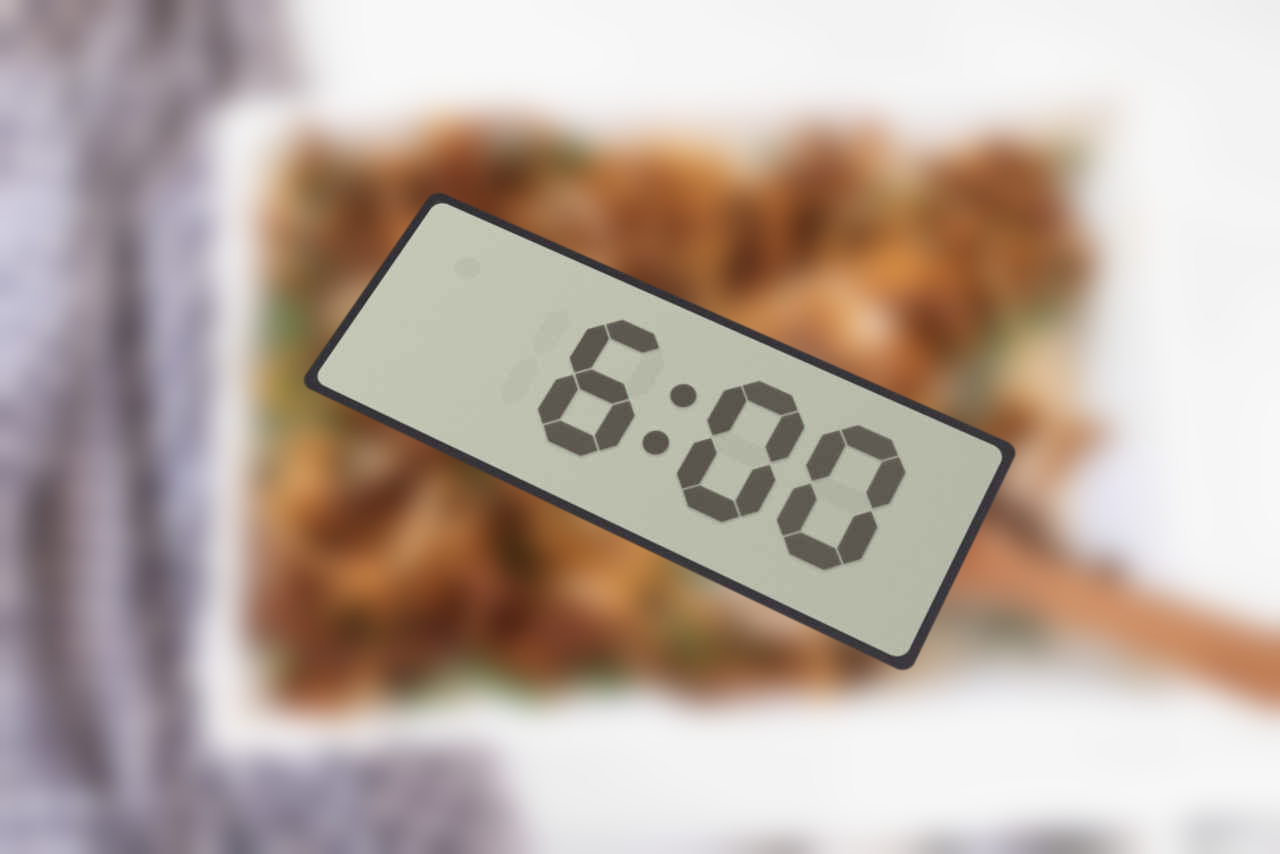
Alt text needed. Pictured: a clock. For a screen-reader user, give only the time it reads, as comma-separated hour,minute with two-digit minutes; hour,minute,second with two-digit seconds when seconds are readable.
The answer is 6,00
